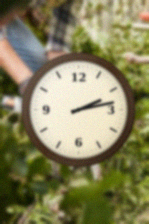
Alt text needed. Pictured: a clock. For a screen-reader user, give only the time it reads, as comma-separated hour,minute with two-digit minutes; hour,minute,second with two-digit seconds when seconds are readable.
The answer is 2,13
